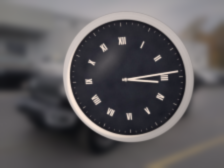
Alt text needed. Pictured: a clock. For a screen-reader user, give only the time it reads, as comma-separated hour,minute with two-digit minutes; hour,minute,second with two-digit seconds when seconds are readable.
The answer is 3,14
